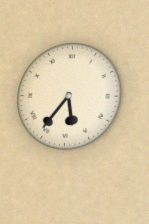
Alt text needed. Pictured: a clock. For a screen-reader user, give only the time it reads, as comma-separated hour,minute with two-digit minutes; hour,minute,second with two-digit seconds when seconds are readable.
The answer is 5,36
